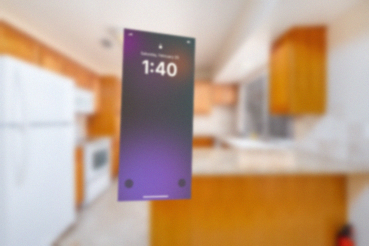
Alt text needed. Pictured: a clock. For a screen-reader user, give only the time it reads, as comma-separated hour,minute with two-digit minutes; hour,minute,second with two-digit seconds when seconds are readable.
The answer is 1,40
